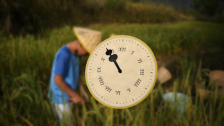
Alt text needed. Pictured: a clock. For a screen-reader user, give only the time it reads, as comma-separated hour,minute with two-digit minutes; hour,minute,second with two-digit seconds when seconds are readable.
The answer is 10,54
